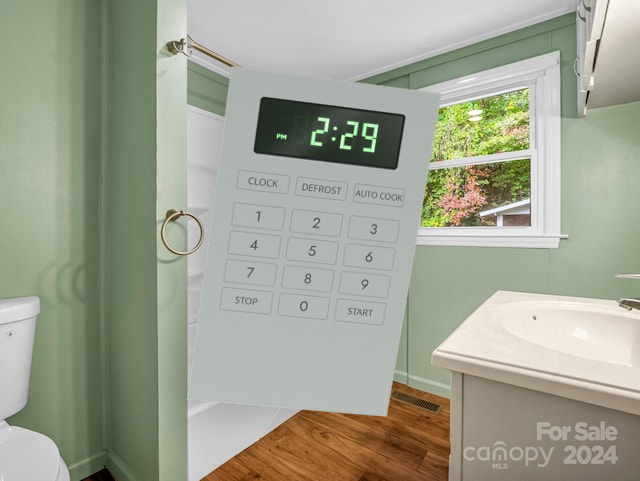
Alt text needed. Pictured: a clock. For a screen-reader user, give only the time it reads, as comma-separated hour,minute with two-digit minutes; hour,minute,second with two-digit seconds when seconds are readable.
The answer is 2,29
